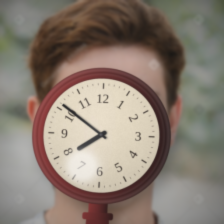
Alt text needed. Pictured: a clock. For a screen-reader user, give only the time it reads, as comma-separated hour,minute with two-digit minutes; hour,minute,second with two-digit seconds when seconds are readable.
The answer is 7,51
